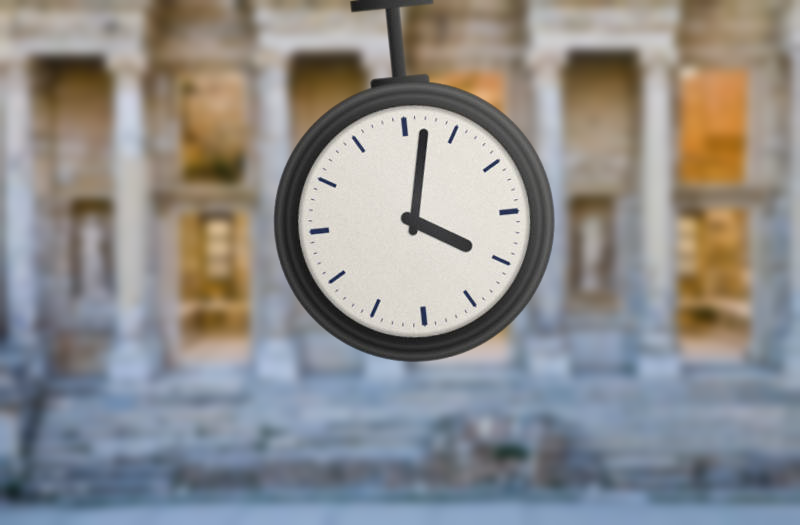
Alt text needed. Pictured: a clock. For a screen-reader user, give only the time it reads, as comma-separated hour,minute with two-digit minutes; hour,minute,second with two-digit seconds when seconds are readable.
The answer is 4,02
